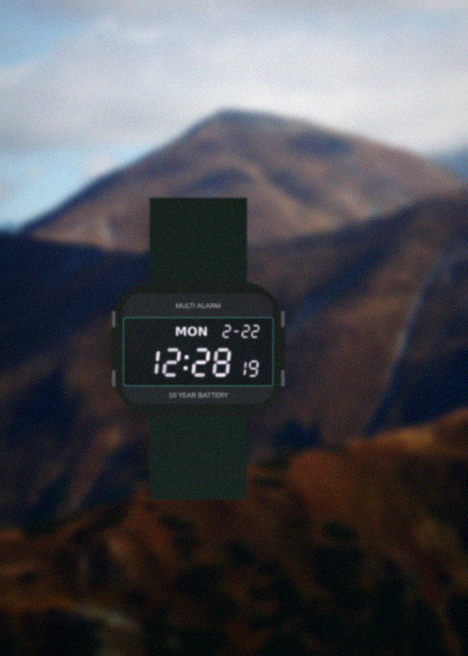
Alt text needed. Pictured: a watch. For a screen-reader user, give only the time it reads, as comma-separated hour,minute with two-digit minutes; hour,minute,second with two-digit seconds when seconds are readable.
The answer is 12,28,19
